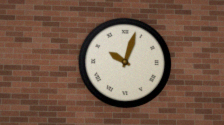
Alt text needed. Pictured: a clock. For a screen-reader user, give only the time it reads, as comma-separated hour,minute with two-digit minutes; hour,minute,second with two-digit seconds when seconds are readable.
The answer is 10,03
